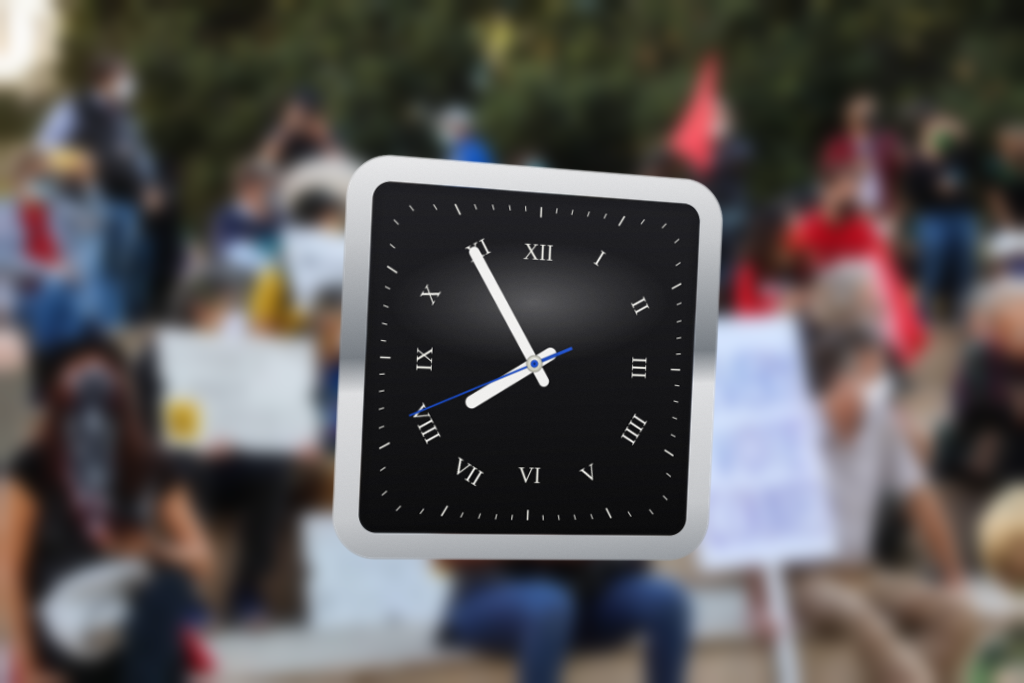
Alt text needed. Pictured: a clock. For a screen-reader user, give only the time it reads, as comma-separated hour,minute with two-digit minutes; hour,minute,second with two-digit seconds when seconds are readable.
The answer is 7,54,41
